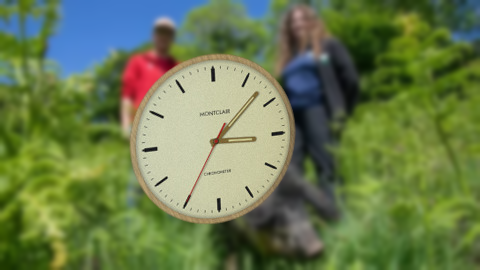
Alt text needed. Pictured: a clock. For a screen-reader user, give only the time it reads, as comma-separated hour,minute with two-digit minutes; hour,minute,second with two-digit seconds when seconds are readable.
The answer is 3,07,35
